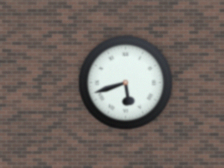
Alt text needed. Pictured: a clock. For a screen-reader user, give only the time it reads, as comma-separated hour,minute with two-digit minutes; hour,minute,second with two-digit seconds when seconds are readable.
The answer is 5,42
